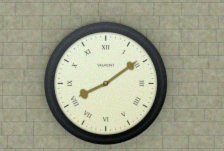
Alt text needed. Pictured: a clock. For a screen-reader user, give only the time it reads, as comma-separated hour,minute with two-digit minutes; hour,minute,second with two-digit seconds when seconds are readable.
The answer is 8,09
